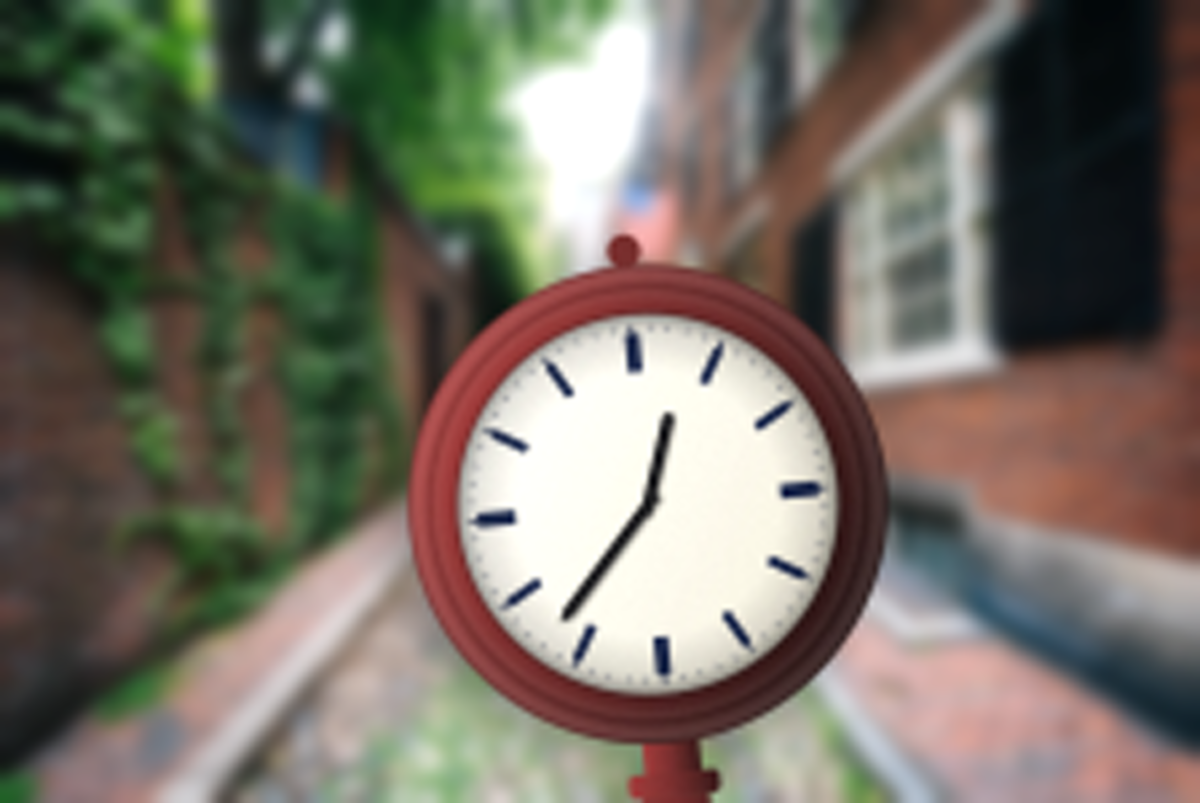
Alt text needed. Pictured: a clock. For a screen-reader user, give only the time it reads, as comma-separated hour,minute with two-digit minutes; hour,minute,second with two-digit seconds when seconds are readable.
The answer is 12,37
